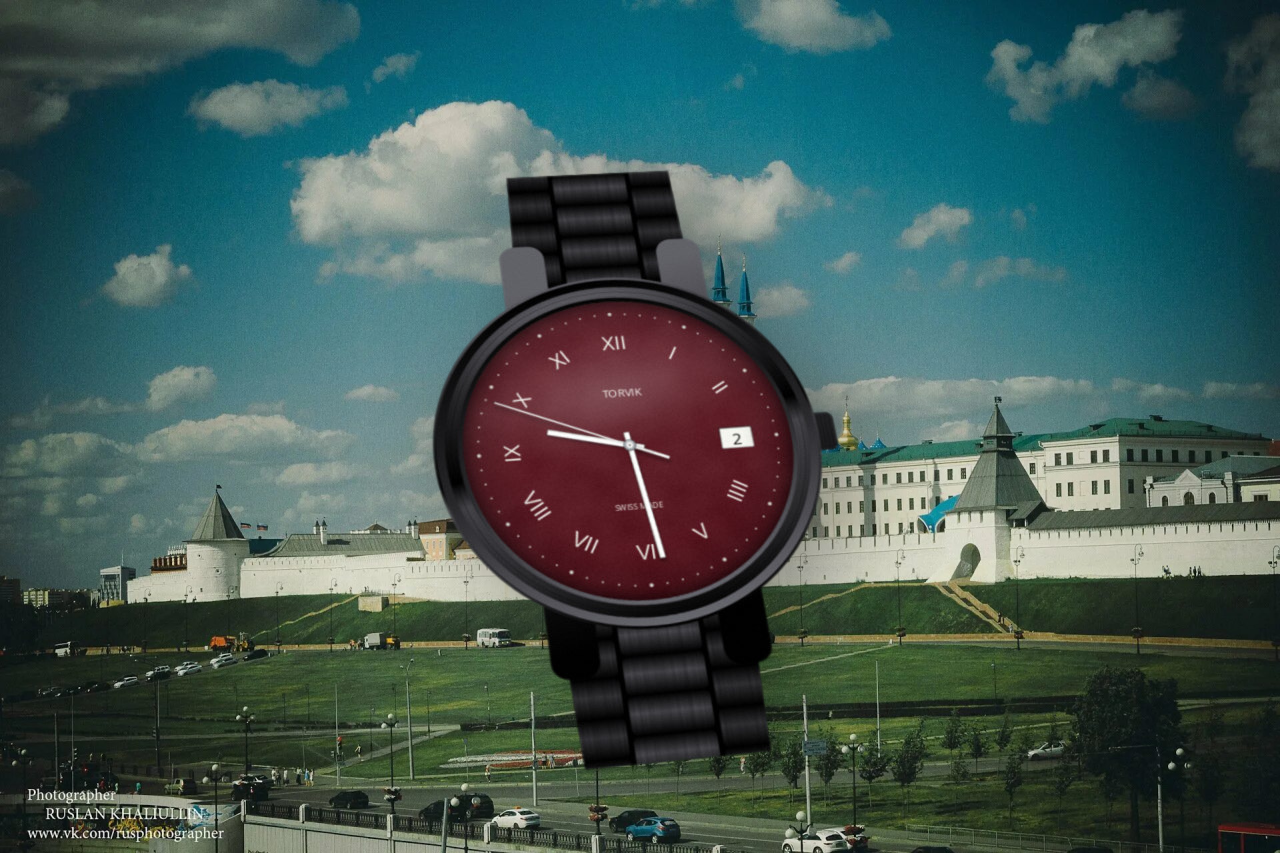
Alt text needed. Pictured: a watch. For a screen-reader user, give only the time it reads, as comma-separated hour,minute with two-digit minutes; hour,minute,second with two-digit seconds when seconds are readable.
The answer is 9,28,49
